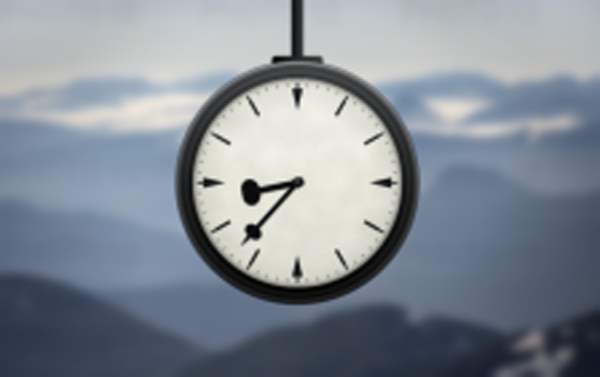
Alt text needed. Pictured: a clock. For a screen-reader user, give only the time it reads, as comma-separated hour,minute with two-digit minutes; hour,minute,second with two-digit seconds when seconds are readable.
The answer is 8,37
